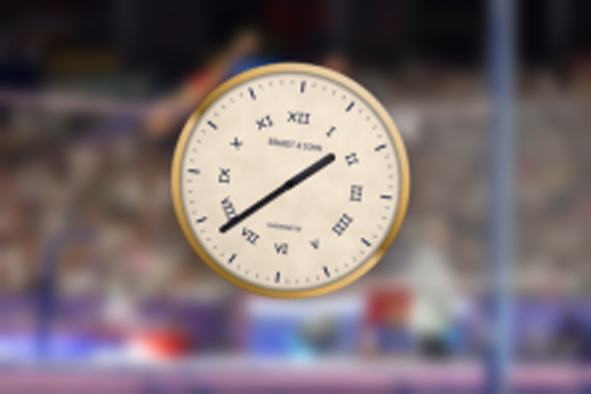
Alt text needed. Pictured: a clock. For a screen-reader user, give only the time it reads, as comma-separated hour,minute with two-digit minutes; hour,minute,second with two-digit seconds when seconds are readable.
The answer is 1,38
